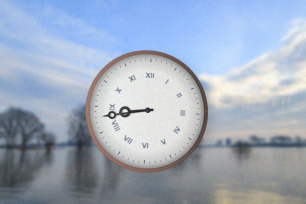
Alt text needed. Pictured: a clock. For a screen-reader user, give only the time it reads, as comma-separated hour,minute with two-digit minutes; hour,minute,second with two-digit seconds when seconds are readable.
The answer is 8,43
